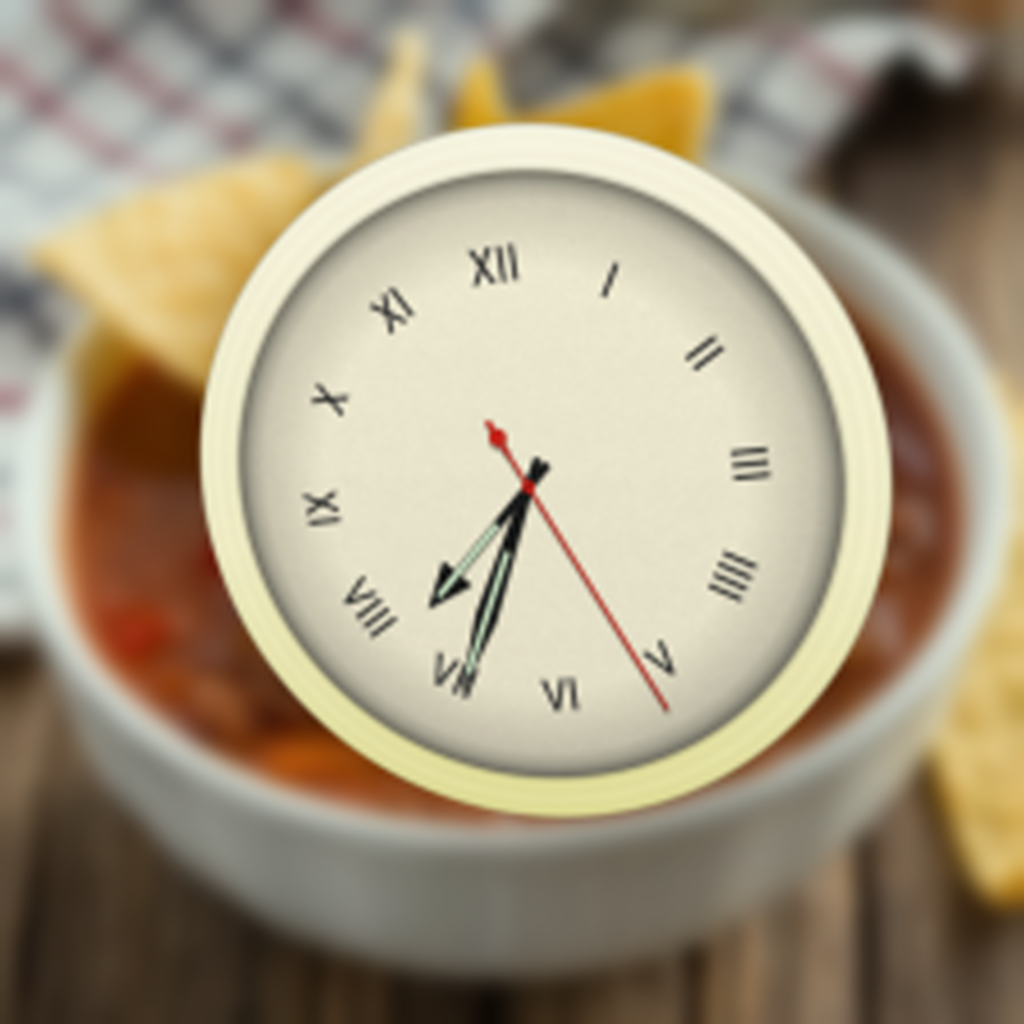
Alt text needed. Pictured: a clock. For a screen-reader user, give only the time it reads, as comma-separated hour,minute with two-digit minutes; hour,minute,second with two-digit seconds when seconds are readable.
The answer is 7,34,26
